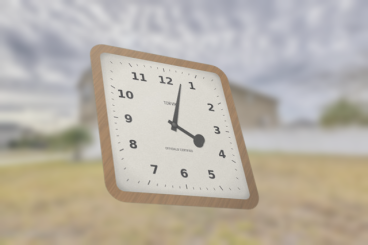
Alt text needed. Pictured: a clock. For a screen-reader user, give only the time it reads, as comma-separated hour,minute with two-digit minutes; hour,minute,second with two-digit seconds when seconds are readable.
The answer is 4,03
